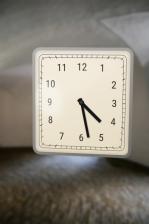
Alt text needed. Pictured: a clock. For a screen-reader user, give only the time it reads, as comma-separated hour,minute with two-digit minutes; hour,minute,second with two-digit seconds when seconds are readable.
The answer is 4,28
